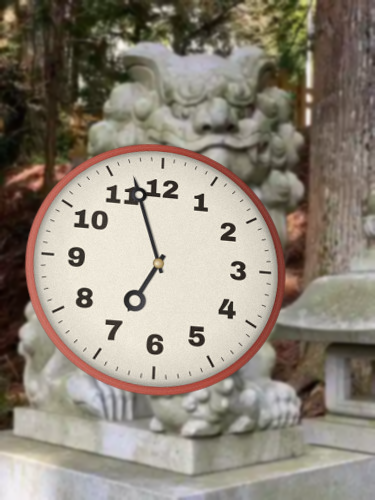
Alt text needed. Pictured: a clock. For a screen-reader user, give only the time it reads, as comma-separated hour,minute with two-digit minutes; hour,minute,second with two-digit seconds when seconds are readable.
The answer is 6,57
